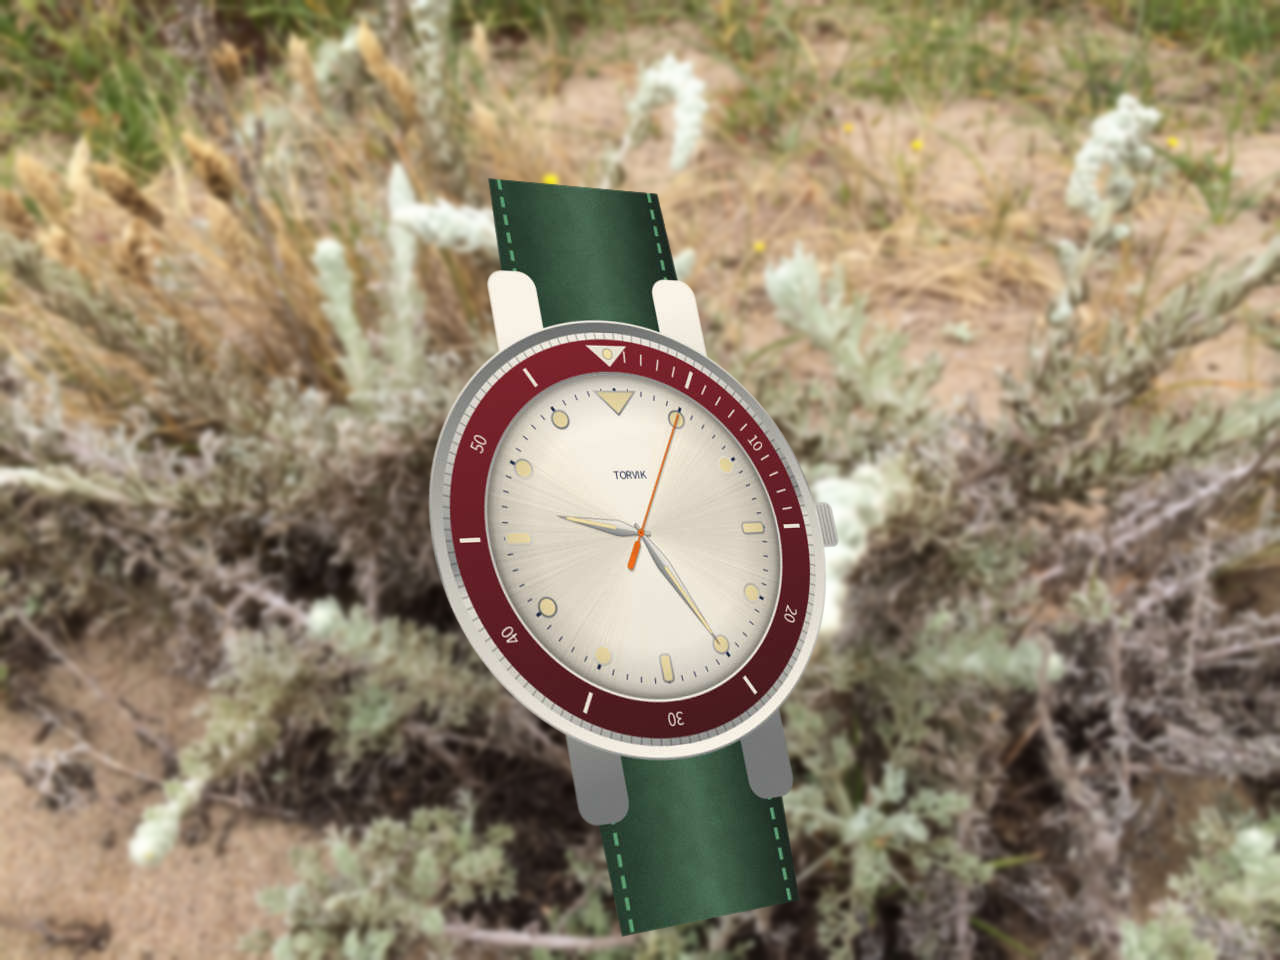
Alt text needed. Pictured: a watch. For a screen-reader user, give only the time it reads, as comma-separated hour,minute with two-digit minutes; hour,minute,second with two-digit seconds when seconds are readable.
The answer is 9,25,05
